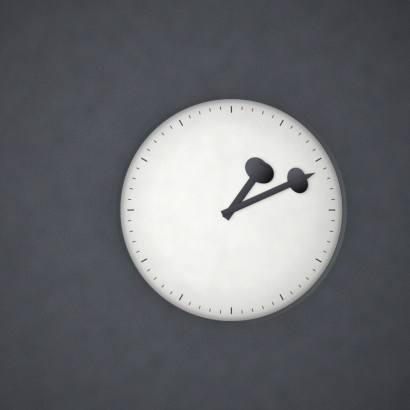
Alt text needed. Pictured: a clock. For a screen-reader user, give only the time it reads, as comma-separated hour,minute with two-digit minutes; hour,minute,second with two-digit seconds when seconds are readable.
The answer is 1,11
